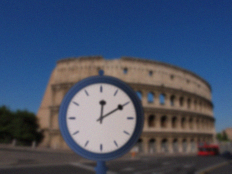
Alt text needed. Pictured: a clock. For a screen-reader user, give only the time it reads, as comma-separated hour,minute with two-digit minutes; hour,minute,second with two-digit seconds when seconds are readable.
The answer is 12,10
